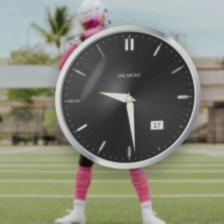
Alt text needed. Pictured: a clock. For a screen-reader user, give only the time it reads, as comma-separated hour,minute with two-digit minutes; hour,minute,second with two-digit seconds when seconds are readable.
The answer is 9,29
